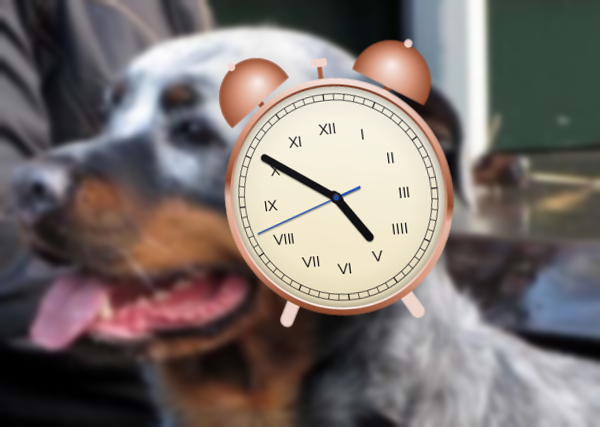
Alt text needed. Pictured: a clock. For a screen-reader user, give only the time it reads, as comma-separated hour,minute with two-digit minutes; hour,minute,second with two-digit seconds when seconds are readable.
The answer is 4,50,42
